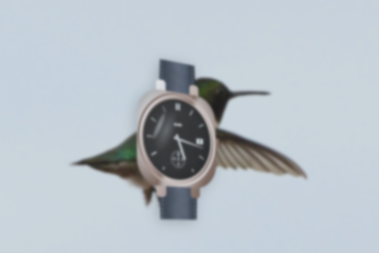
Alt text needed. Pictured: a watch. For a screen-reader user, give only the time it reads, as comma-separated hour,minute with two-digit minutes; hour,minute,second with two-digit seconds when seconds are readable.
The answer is 5,17
